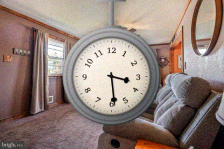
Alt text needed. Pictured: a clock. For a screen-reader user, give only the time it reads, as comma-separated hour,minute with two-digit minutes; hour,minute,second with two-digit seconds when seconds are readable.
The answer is 3,29
